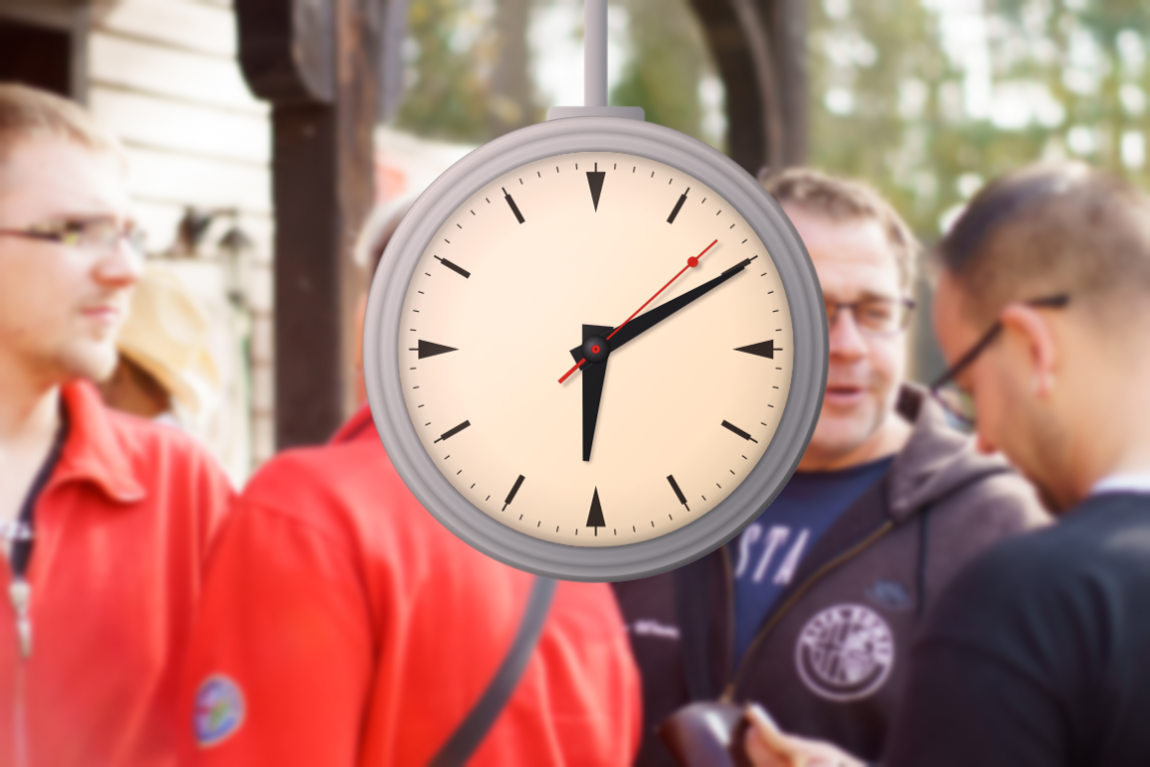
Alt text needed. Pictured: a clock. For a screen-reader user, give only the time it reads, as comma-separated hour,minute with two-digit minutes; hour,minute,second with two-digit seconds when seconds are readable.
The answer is 6,10,08
